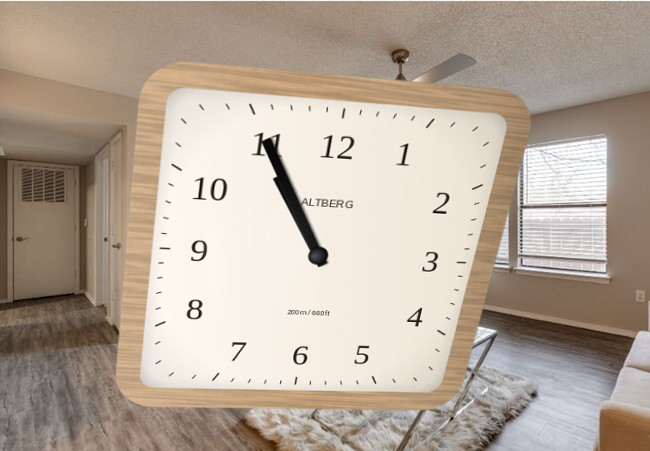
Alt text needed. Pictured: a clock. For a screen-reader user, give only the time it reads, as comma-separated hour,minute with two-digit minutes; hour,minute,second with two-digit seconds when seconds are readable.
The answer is 10,55
